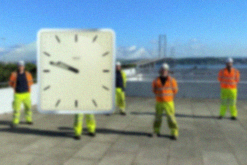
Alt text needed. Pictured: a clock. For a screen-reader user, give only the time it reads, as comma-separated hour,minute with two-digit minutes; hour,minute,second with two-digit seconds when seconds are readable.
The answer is 9,48
